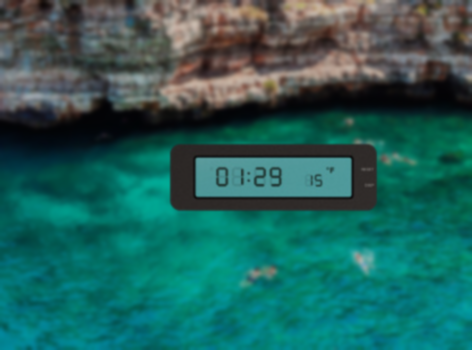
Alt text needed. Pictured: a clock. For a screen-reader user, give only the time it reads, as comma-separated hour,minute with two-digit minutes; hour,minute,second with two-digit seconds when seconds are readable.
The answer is 1,29
